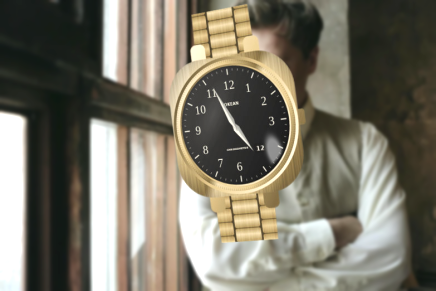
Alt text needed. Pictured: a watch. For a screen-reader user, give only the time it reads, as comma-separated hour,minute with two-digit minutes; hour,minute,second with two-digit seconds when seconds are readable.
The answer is 4,56
